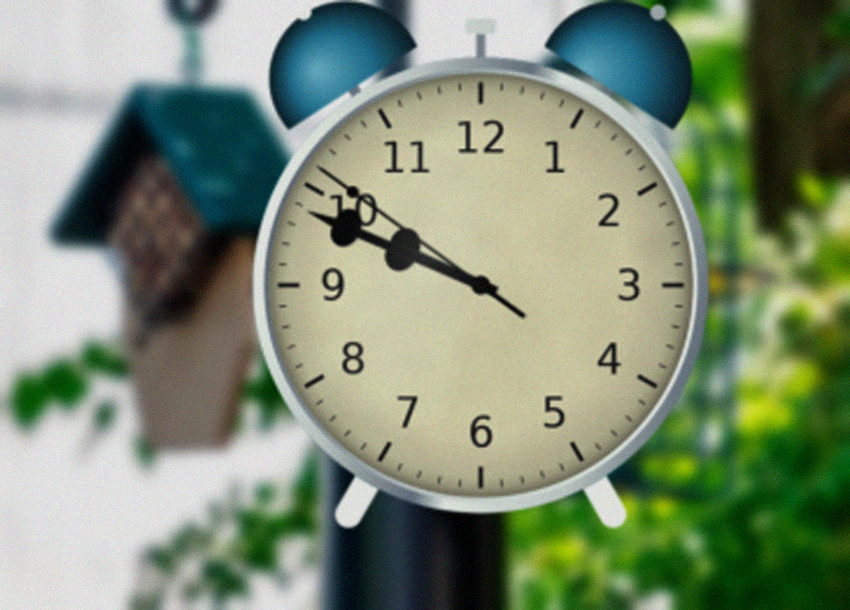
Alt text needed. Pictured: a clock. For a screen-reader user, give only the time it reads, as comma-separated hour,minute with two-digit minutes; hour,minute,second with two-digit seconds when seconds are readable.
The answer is 9,48,51
